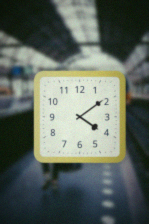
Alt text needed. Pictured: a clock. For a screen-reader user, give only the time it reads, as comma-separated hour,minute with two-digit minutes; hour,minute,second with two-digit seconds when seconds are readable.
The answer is 4,09
